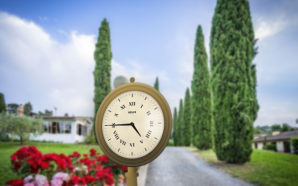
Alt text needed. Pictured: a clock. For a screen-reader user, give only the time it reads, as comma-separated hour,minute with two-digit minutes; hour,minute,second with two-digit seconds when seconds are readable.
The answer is 4,45
